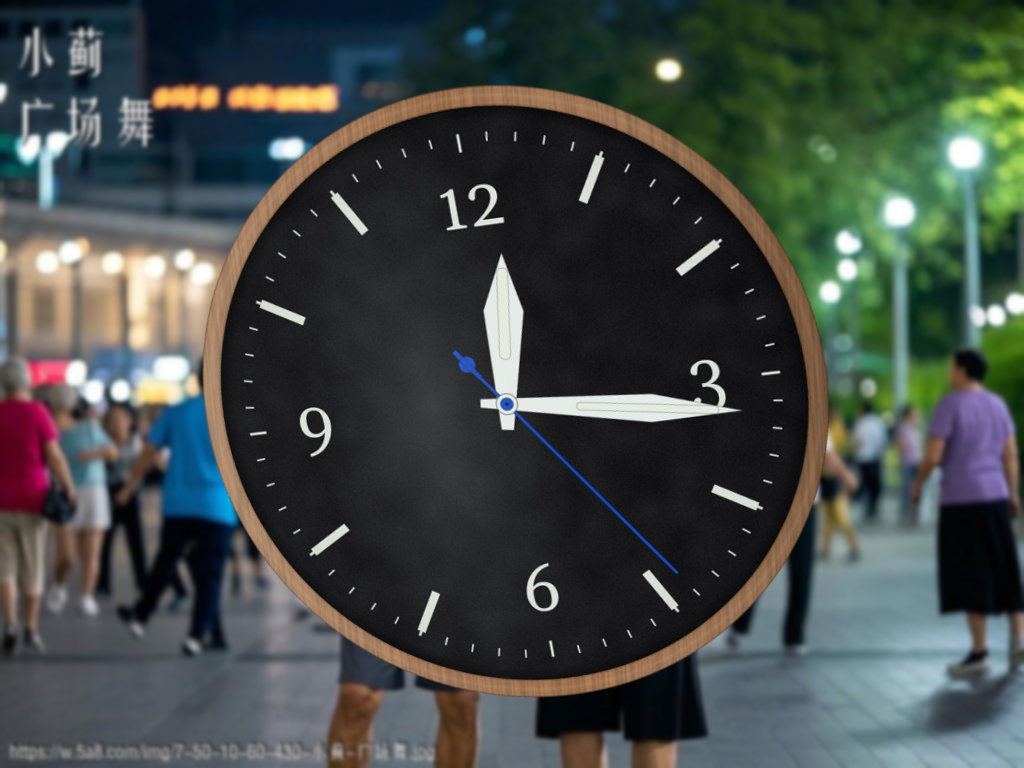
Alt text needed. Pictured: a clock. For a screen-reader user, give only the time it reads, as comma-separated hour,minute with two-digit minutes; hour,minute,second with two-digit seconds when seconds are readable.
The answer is 12,16,24
